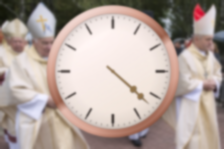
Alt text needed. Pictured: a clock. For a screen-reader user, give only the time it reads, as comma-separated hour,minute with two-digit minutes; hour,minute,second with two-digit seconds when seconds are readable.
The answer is 4,22
